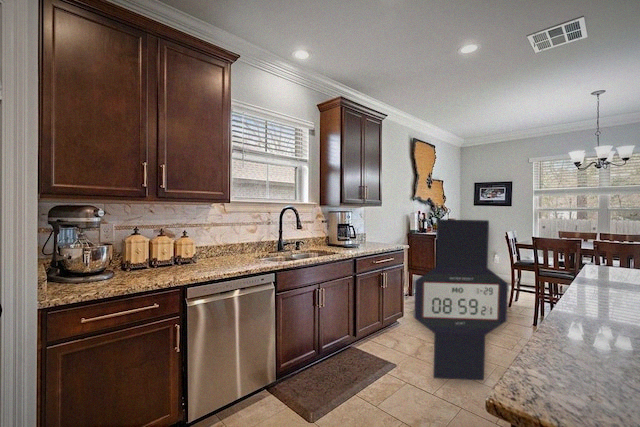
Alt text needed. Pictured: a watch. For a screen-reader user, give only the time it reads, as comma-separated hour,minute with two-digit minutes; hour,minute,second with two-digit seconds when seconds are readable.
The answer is 8,59
